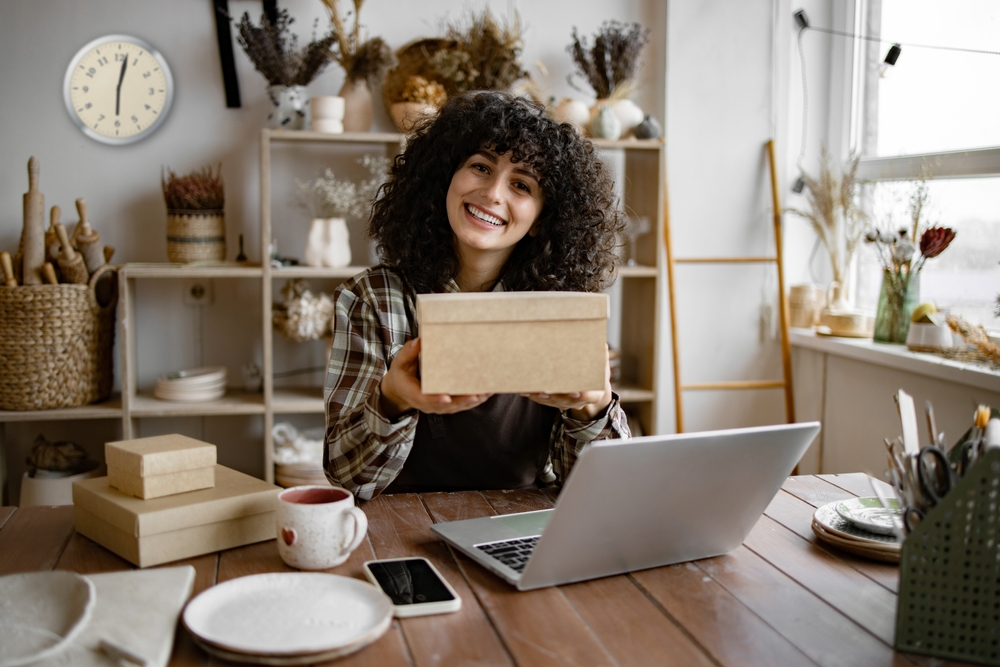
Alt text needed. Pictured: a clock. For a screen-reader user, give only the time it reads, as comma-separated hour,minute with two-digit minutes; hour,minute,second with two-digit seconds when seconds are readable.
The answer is 6,02
